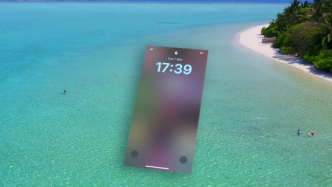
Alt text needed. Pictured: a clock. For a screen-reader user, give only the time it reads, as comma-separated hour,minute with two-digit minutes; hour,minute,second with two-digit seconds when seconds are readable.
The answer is 17,39
